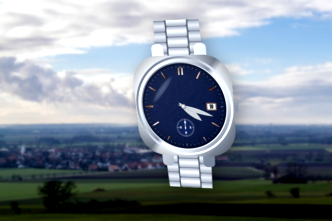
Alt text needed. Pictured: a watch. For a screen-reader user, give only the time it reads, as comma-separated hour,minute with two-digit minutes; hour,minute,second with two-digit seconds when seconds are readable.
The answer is 4,18
